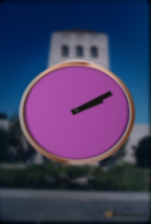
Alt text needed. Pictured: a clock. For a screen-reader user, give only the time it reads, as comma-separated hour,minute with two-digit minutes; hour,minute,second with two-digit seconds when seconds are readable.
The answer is 2,10
